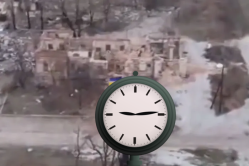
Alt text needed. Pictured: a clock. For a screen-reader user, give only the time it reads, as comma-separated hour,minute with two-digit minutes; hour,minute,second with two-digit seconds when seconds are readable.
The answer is 9,14
